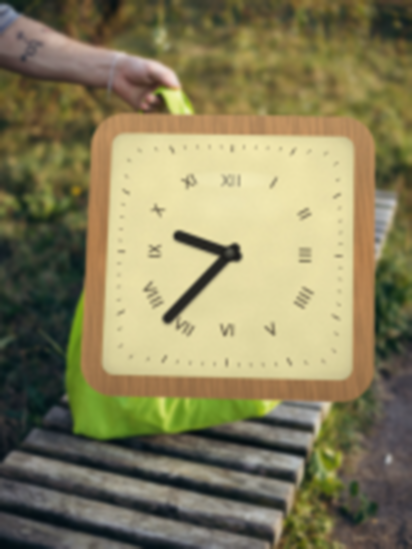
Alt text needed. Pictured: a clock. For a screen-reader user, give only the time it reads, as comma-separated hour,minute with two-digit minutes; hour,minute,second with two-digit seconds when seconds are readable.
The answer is 9,37
